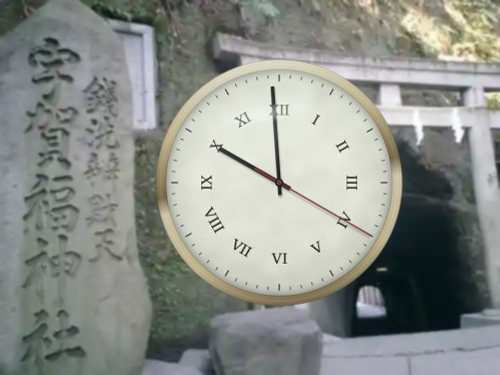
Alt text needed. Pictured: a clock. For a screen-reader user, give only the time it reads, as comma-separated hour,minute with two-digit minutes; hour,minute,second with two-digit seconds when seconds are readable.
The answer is 9,59,20
